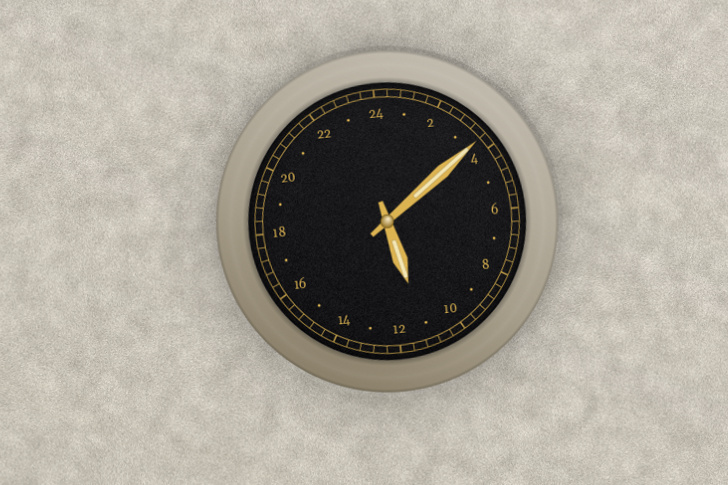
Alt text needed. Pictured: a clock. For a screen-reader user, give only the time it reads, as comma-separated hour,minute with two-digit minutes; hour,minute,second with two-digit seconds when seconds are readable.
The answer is 11,09
